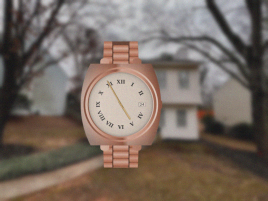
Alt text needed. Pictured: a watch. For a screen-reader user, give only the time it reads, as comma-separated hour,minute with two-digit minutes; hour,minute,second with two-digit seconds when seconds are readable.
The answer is 4,55
